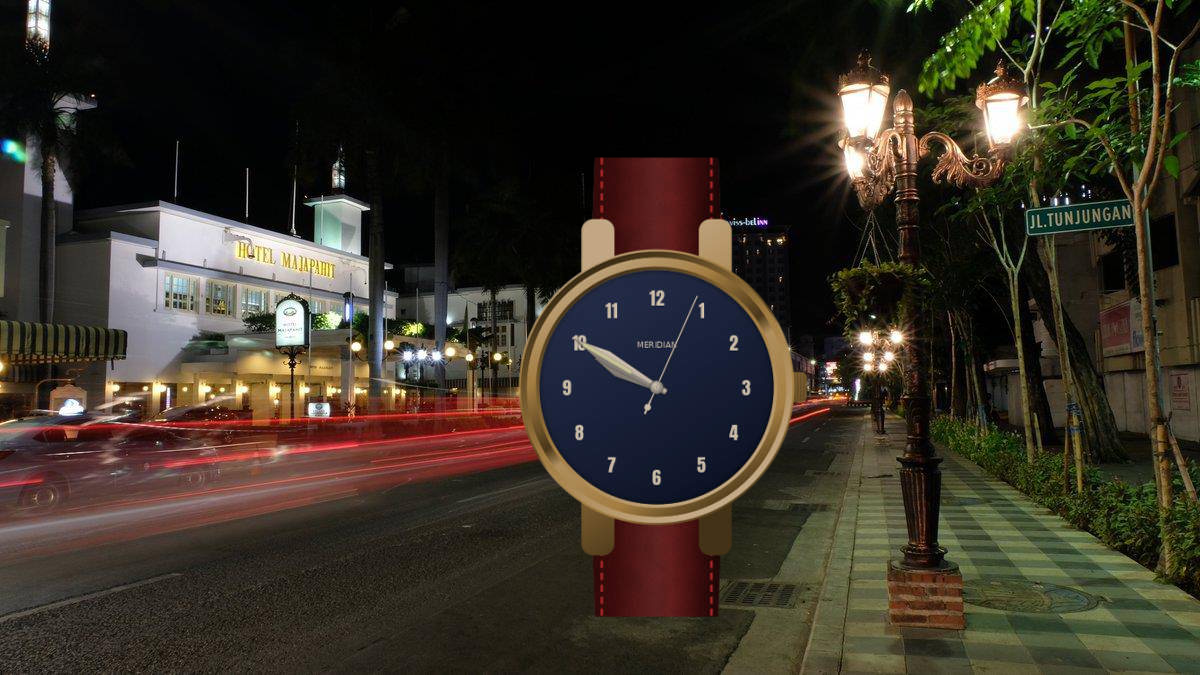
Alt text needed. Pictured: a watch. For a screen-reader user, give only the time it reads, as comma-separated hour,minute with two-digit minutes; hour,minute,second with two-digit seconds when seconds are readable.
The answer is 9,50,04
